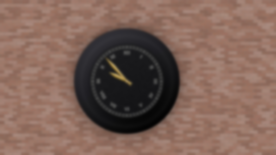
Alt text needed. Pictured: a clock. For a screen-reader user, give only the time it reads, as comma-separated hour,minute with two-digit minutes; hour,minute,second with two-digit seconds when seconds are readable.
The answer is 9,53
